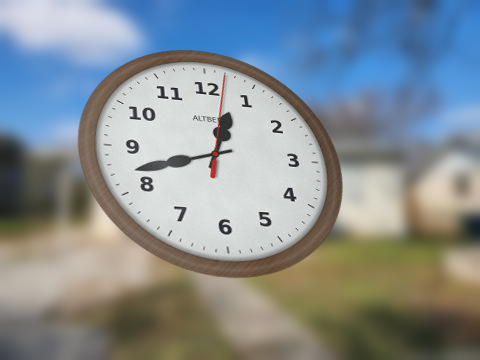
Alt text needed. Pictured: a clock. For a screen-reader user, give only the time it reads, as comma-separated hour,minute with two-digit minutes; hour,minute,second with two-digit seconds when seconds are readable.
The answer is 12,42,02
